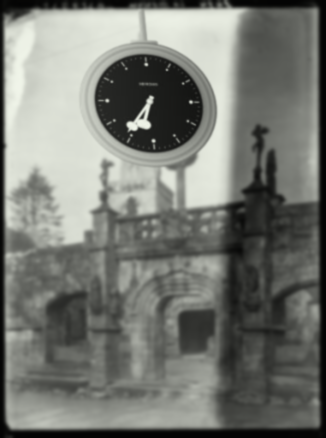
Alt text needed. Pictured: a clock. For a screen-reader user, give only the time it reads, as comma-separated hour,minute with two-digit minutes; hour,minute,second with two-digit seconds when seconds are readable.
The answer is 6,36
